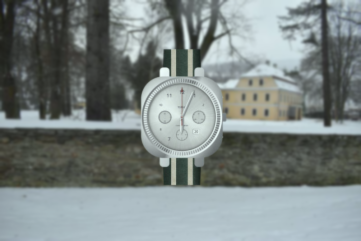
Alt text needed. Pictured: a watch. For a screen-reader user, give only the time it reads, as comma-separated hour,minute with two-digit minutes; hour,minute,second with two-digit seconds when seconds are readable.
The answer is 6,04
